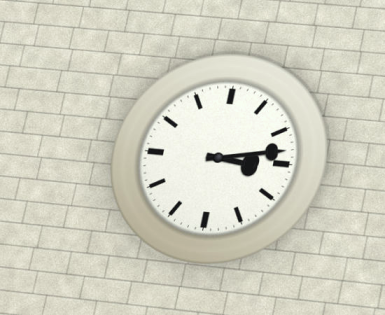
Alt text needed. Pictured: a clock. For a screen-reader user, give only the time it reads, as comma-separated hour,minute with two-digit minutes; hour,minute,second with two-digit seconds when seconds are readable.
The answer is 3,13
